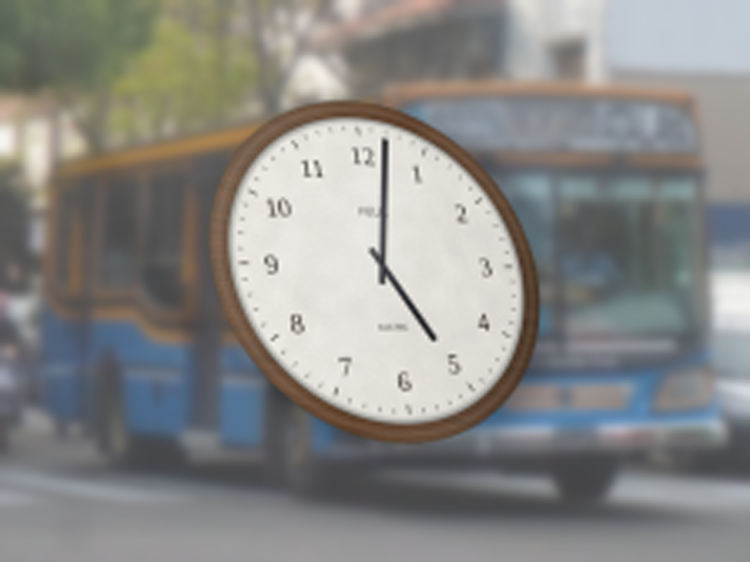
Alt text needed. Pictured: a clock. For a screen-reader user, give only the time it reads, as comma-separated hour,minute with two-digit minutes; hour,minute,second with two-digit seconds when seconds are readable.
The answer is 5,02
